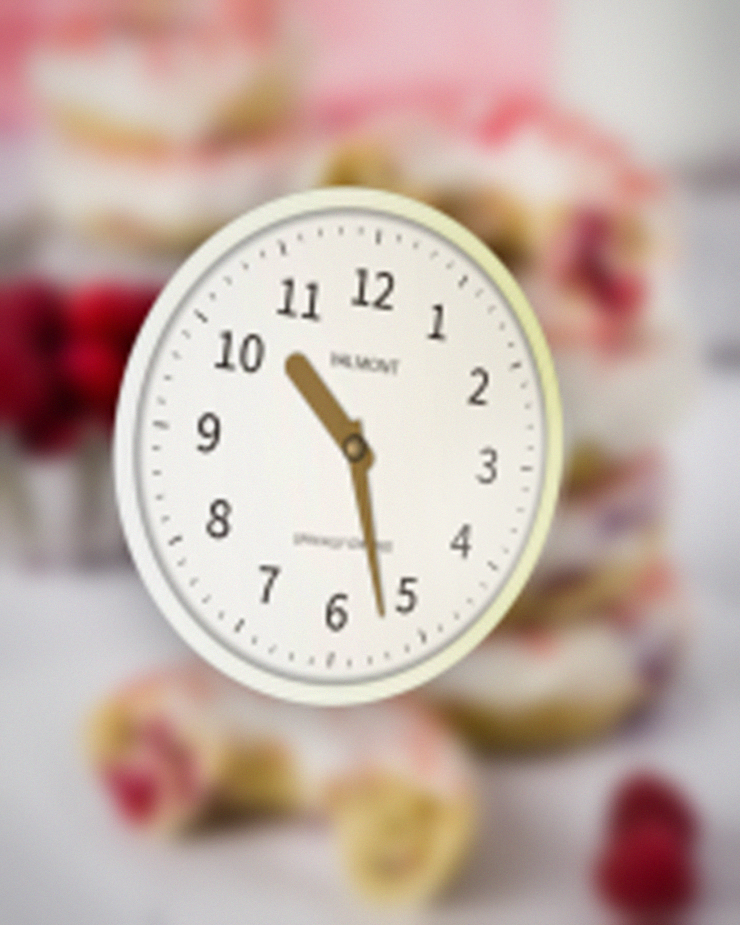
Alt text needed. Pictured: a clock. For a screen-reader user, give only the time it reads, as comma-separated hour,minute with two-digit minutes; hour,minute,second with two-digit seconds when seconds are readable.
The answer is 10,27
